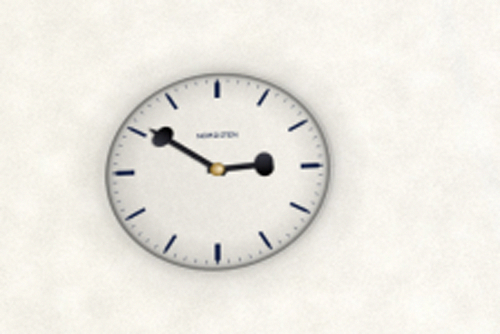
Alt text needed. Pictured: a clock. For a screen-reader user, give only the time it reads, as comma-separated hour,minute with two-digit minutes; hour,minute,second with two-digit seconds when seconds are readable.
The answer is 2,51
